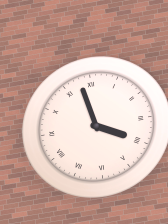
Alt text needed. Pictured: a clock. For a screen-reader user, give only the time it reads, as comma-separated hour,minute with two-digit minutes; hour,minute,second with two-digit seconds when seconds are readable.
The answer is 3,58
